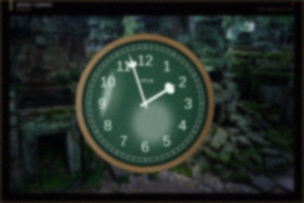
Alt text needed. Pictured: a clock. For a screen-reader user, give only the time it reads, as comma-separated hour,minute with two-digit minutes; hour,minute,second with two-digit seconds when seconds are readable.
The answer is 1,57
